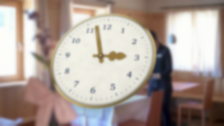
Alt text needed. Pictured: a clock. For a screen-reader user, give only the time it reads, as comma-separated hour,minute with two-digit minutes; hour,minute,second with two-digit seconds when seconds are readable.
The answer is 2,57
